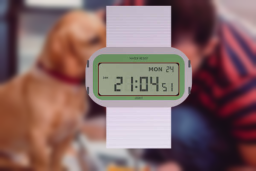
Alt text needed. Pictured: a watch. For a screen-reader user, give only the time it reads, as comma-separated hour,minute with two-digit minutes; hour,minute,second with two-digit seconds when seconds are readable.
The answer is 21,04,51
